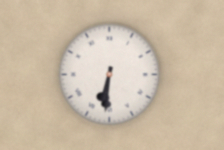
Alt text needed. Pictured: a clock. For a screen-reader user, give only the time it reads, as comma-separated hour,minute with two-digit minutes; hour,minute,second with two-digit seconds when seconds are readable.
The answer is 6,31
